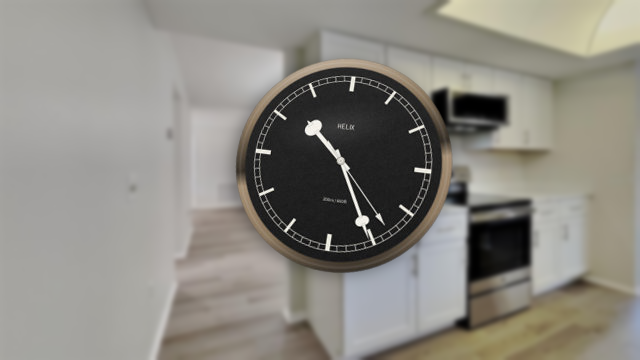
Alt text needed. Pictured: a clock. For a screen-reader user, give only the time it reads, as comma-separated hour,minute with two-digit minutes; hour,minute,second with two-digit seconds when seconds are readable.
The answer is 10,25,23
